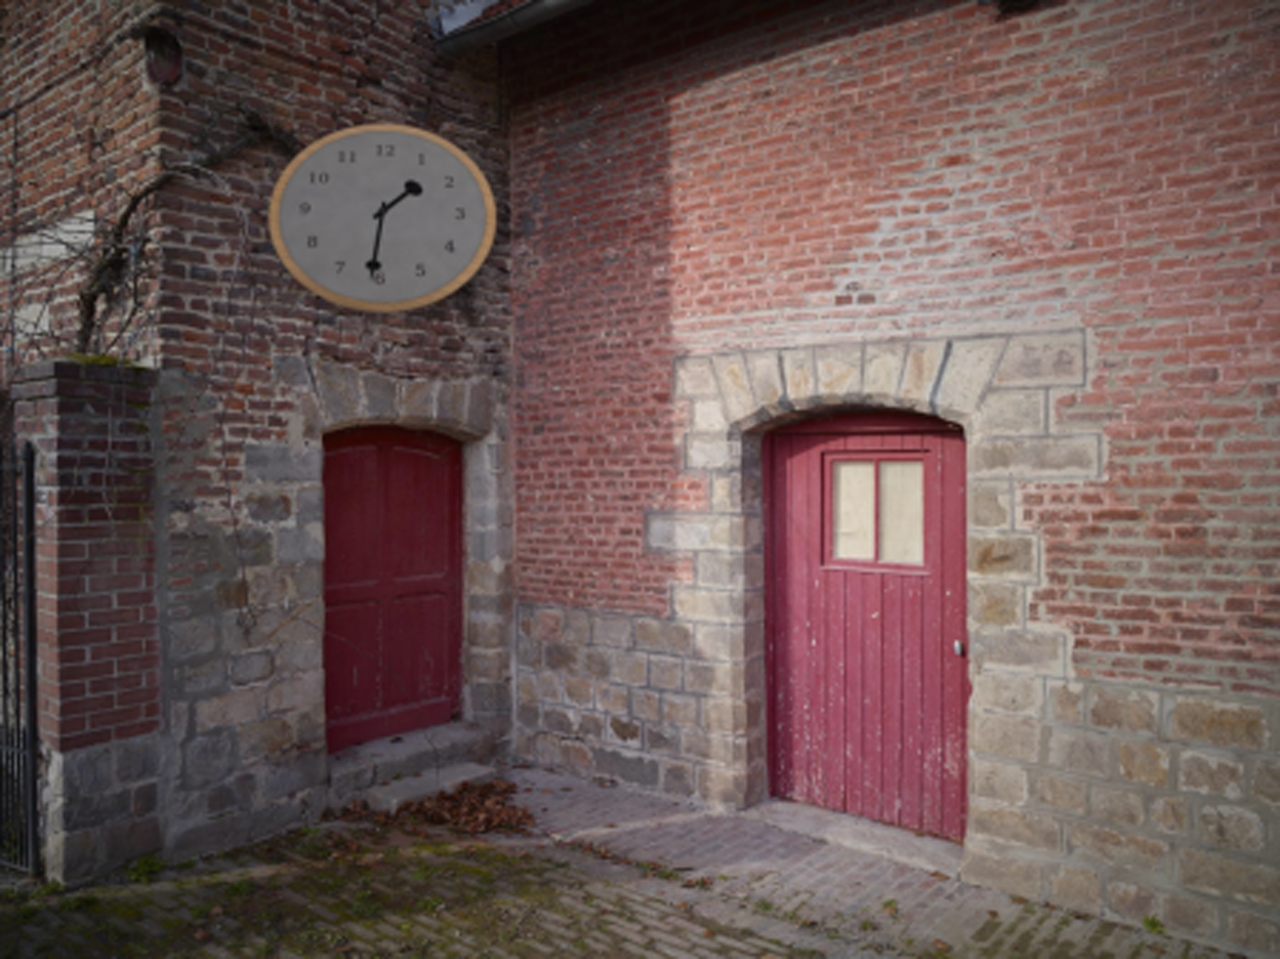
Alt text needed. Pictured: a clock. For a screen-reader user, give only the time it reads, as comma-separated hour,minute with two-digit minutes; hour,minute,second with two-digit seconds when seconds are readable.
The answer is 1,31
